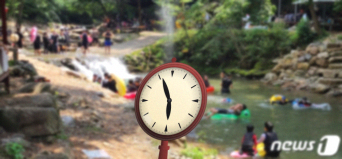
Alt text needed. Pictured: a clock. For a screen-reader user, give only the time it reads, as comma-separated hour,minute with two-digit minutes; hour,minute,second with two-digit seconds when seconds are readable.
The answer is 5,56
